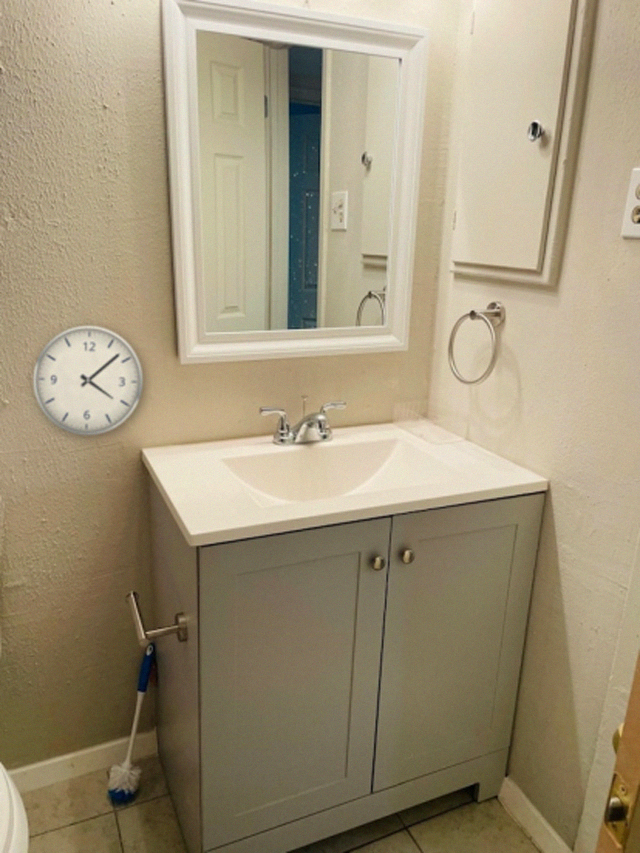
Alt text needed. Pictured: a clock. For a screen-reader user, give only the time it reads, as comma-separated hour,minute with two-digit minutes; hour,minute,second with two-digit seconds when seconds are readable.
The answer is 4,08
